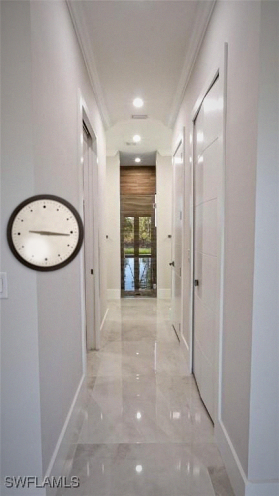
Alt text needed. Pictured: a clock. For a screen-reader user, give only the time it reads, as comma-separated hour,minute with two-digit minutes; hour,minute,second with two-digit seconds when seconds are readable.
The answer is 9,16
